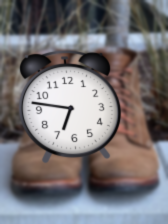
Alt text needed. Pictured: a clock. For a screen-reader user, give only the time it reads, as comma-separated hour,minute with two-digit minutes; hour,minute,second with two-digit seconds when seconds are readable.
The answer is 6,47
